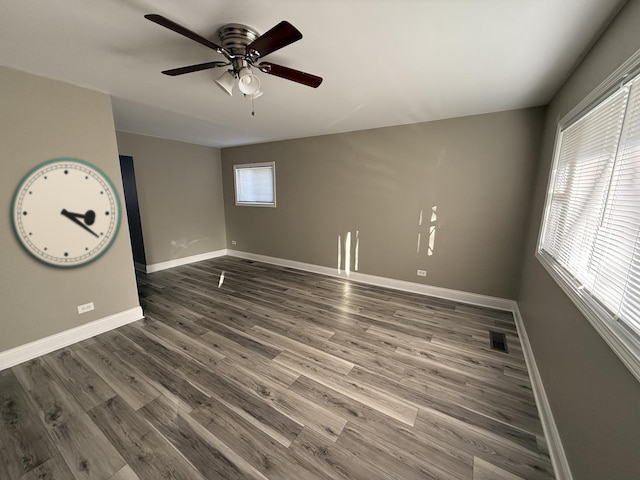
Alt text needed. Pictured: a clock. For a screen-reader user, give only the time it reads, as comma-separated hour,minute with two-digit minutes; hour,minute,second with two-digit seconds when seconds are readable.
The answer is 3,21
